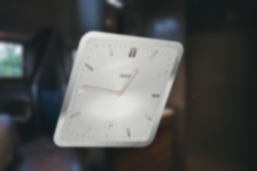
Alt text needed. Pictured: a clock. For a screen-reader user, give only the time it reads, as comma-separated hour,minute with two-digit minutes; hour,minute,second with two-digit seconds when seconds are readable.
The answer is 12,46
